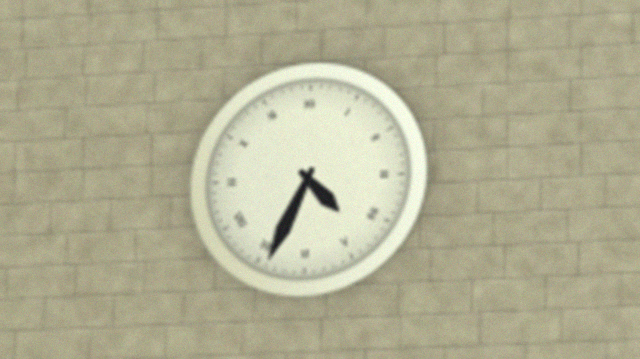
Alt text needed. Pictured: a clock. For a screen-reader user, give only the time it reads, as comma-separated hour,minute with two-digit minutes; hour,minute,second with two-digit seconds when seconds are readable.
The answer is 4,34
